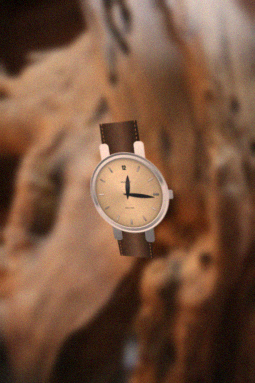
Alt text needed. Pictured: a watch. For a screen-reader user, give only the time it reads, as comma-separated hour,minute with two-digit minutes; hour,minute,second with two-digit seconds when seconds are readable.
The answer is 12,16
